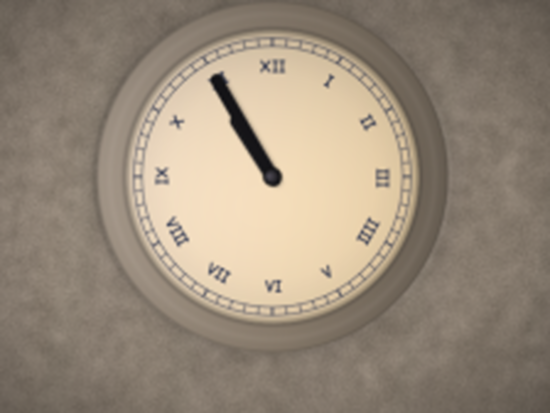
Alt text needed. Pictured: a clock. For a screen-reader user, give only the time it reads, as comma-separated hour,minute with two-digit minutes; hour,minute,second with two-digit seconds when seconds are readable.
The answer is 10,55
